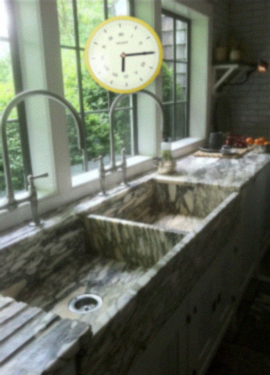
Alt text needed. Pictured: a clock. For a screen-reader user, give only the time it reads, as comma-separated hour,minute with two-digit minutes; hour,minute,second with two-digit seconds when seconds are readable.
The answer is 6,15
